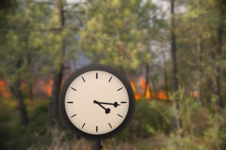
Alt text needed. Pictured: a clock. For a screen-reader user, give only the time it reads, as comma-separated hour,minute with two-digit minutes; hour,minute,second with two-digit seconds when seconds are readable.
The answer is 4,16
